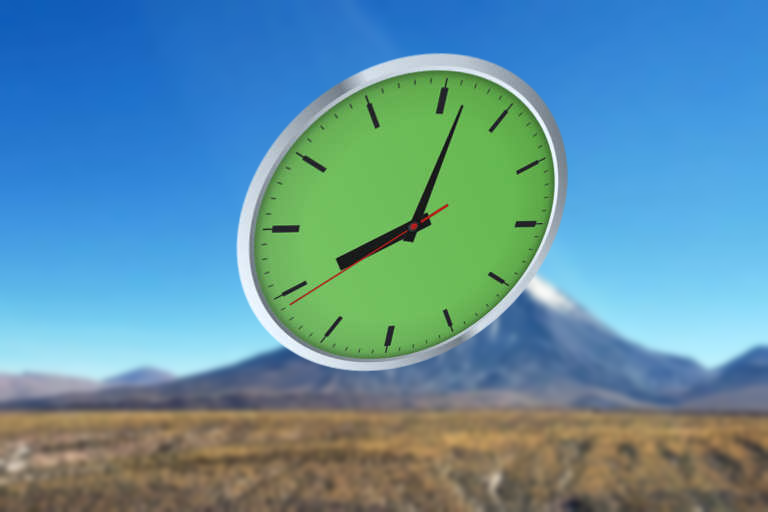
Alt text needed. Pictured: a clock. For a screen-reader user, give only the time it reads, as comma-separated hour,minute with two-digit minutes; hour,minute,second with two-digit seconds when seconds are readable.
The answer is 8,01,39
